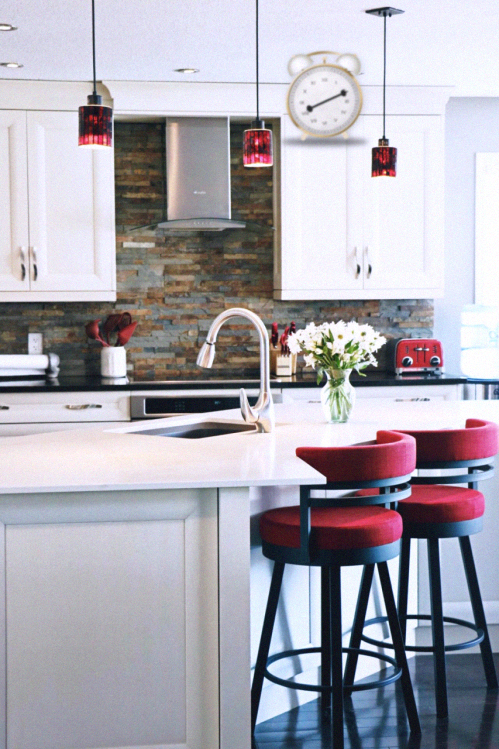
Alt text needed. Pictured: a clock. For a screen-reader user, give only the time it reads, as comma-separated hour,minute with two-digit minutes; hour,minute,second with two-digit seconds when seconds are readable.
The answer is 8,11
